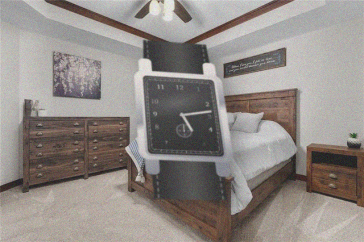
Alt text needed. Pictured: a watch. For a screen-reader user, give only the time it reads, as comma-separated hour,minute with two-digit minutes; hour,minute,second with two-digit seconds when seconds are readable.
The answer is 5,13
